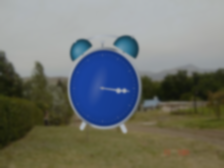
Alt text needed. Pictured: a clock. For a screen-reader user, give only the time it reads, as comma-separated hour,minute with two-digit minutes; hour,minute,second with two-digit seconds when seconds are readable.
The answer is 3,16
